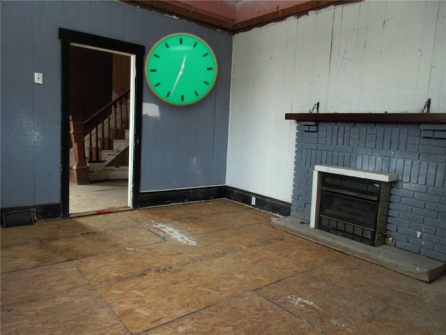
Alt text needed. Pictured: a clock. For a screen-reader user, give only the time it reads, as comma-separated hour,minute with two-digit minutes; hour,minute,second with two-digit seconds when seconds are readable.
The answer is 12,34
